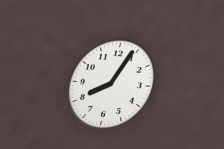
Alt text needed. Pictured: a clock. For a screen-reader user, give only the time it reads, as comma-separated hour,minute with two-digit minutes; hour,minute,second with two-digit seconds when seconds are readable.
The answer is 8,04
